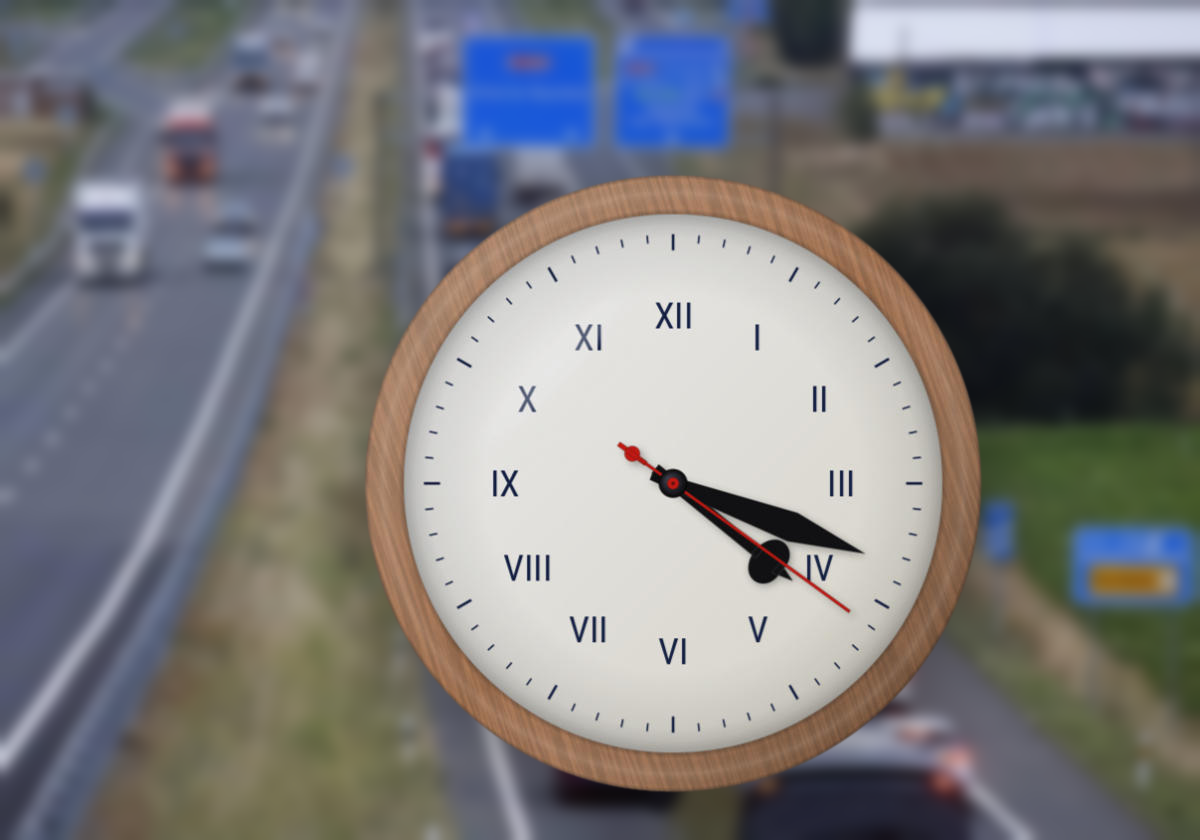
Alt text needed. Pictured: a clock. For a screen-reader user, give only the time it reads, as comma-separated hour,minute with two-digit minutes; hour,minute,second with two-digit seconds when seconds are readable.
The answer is 4,18,21
